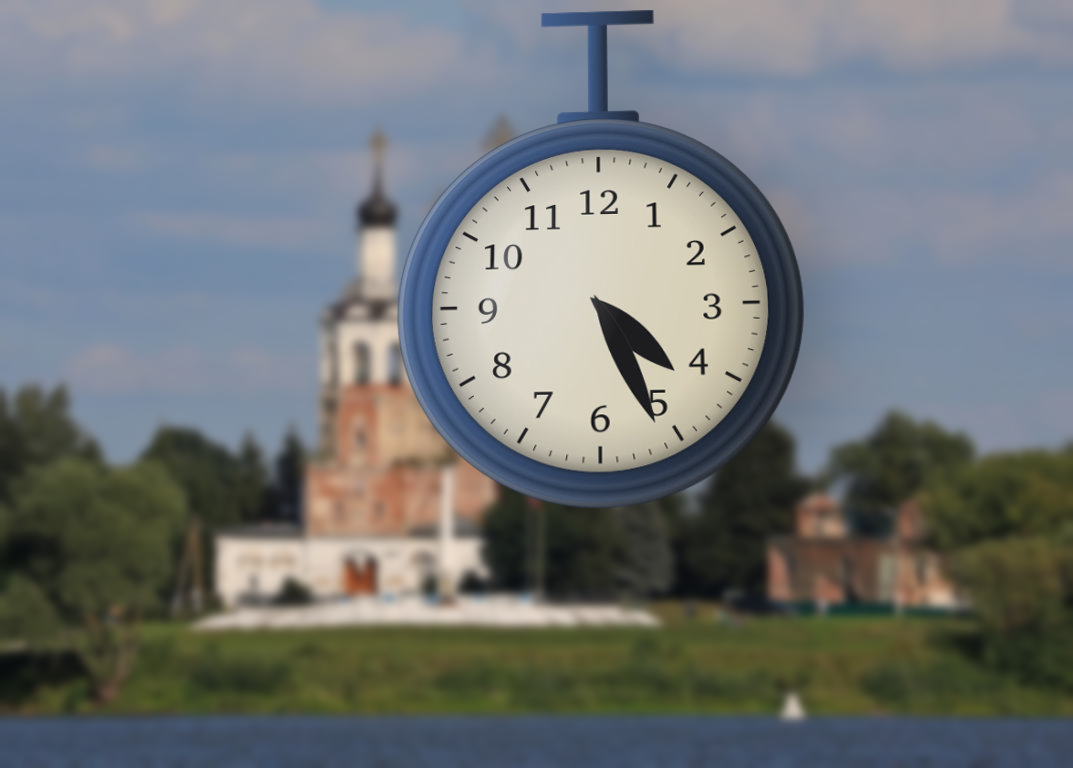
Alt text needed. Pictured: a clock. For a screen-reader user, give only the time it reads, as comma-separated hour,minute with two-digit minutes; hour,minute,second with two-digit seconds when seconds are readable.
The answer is 4,26
